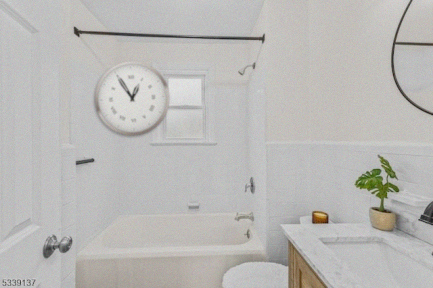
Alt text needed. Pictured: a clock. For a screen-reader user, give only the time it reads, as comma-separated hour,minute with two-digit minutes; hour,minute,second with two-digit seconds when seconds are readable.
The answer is 12,55
